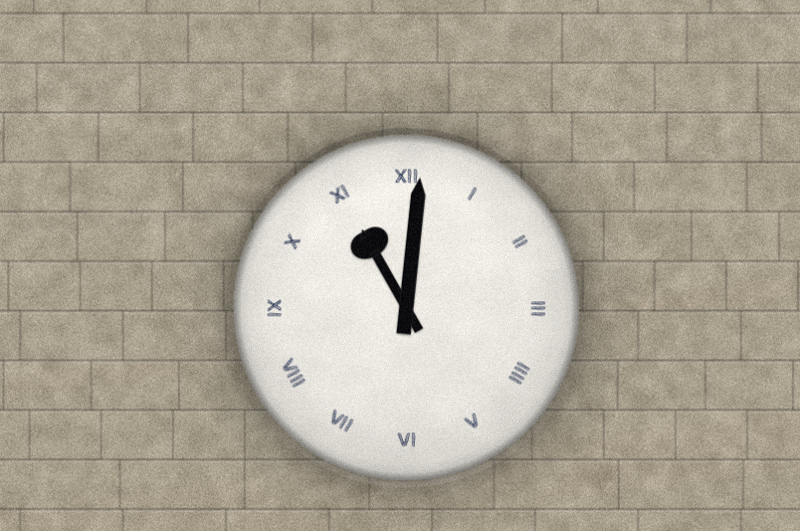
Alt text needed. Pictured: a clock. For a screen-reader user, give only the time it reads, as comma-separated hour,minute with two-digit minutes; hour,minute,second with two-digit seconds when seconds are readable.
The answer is 11,01
